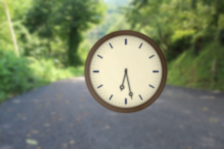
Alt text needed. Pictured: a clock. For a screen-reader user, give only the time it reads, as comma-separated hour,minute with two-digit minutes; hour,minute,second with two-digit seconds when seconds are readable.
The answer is 6,28
